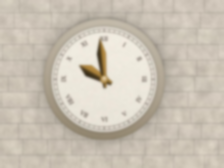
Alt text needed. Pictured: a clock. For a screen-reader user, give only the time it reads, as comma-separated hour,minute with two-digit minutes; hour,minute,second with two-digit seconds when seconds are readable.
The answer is 9,59
